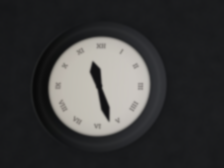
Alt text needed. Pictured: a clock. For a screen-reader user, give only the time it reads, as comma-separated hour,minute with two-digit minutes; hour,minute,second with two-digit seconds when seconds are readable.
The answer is 11,27
